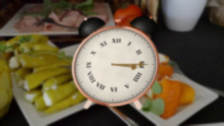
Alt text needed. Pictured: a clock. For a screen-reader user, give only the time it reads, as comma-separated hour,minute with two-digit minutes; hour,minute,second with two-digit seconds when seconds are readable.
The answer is 3,15
